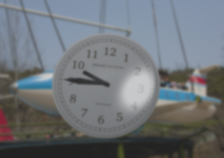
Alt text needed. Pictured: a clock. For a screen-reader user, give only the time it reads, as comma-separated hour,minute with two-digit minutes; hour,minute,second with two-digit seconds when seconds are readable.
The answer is 9,45
